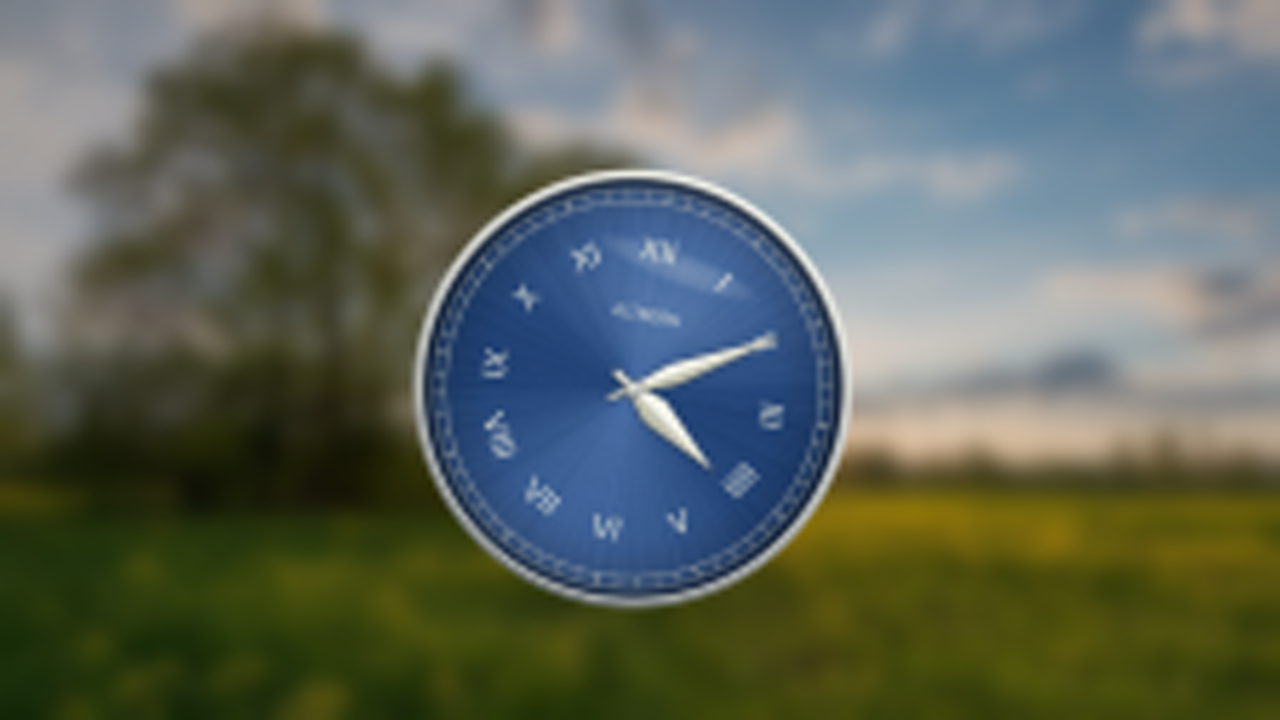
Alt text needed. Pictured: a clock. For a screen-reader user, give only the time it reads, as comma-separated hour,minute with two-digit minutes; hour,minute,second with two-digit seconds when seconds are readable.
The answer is 4,10
